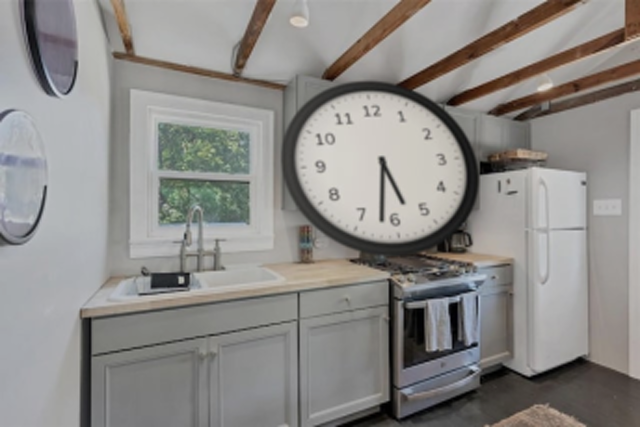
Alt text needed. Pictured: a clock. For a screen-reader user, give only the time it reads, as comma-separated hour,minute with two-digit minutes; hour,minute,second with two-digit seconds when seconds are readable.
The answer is 5,32
